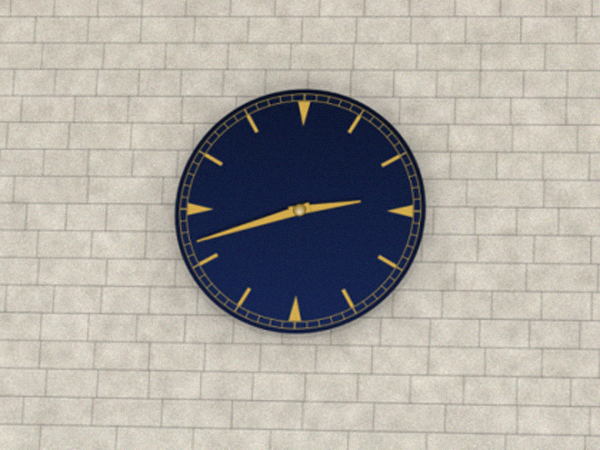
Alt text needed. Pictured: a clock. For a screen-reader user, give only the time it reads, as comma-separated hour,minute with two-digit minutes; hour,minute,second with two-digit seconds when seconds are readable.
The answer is 2,42
